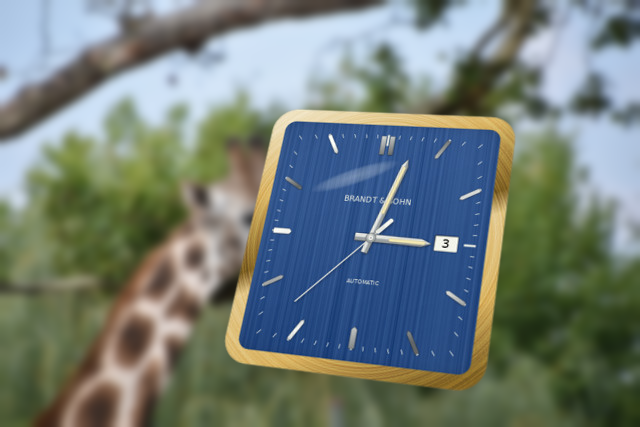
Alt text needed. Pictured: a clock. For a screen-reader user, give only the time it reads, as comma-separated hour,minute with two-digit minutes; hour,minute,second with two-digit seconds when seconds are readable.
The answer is 3,02,37
